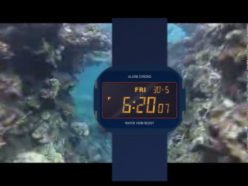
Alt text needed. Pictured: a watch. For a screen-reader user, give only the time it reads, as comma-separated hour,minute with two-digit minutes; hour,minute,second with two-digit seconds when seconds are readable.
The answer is 6,20,07
